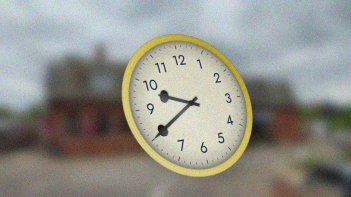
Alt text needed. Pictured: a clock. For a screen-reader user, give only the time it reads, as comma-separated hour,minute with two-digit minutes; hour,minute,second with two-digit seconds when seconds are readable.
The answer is 9,40
